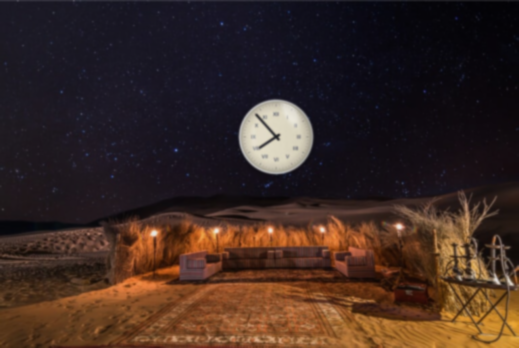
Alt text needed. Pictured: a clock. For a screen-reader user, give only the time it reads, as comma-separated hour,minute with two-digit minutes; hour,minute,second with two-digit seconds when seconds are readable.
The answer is 7,53
